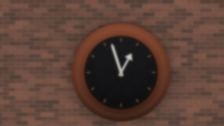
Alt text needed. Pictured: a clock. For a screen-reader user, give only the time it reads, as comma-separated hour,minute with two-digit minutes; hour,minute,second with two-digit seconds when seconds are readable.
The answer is 12,57
